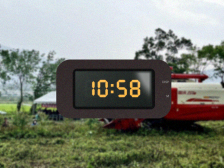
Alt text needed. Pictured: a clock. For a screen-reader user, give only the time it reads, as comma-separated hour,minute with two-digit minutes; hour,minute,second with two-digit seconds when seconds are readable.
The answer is 10,58
